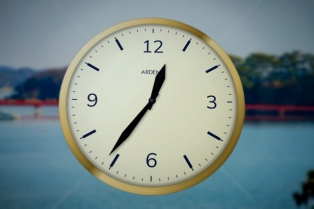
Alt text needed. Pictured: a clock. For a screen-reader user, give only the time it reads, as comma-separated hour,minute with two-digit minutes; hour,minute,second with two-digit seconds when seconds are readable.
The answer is 12,36
